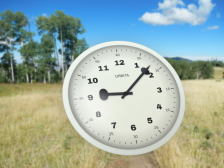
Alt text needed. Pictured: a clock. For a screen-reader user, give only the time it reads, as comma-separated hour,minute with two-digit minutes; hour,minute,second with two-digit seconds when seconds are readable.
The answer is 9,08
